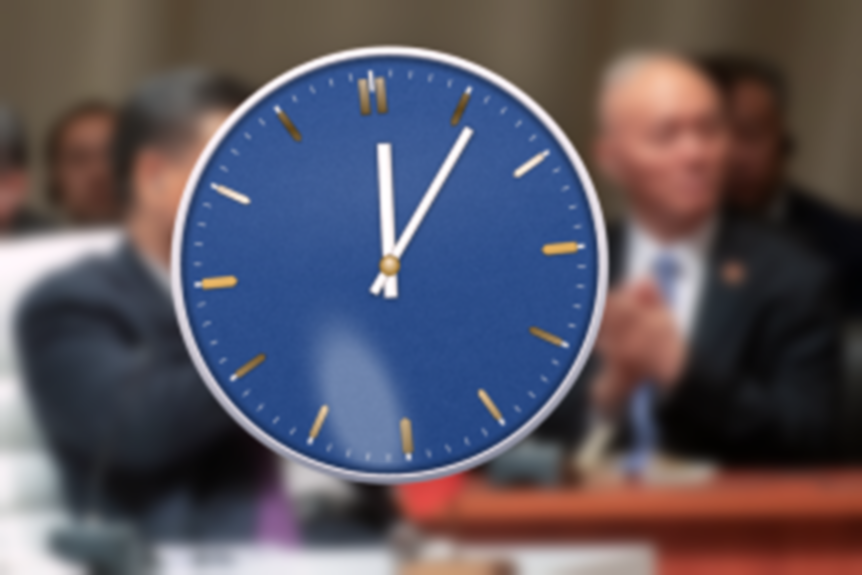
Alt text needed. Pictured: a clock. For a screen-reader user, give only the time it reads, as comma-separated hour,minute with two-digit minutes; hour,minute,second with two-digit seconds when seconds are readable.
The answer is 12,06
